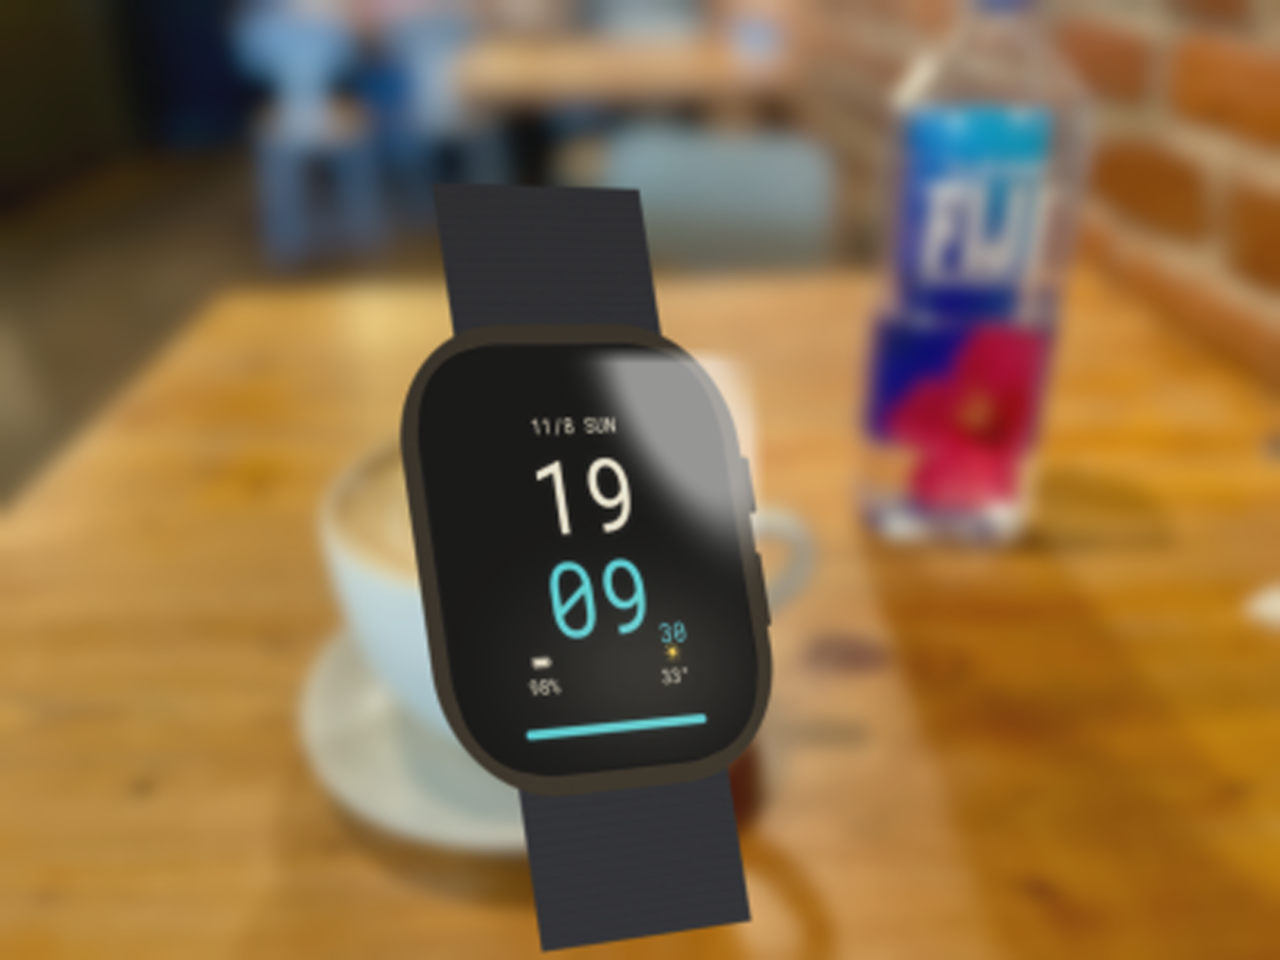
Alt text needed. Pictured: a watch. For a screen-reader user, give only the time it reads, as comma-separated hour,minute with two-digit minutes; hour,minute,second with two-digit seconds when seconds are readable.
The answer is 19,09,30
